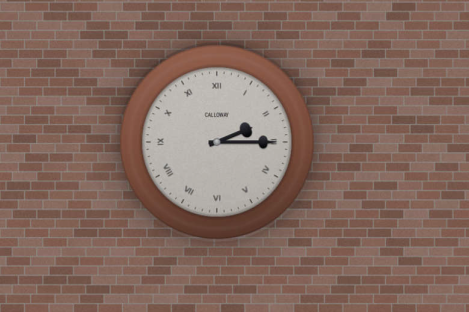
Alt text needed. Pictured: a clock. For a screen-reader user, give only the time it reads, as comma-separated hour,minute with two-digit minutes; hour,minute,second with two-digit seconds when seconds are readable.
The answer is 2,15
